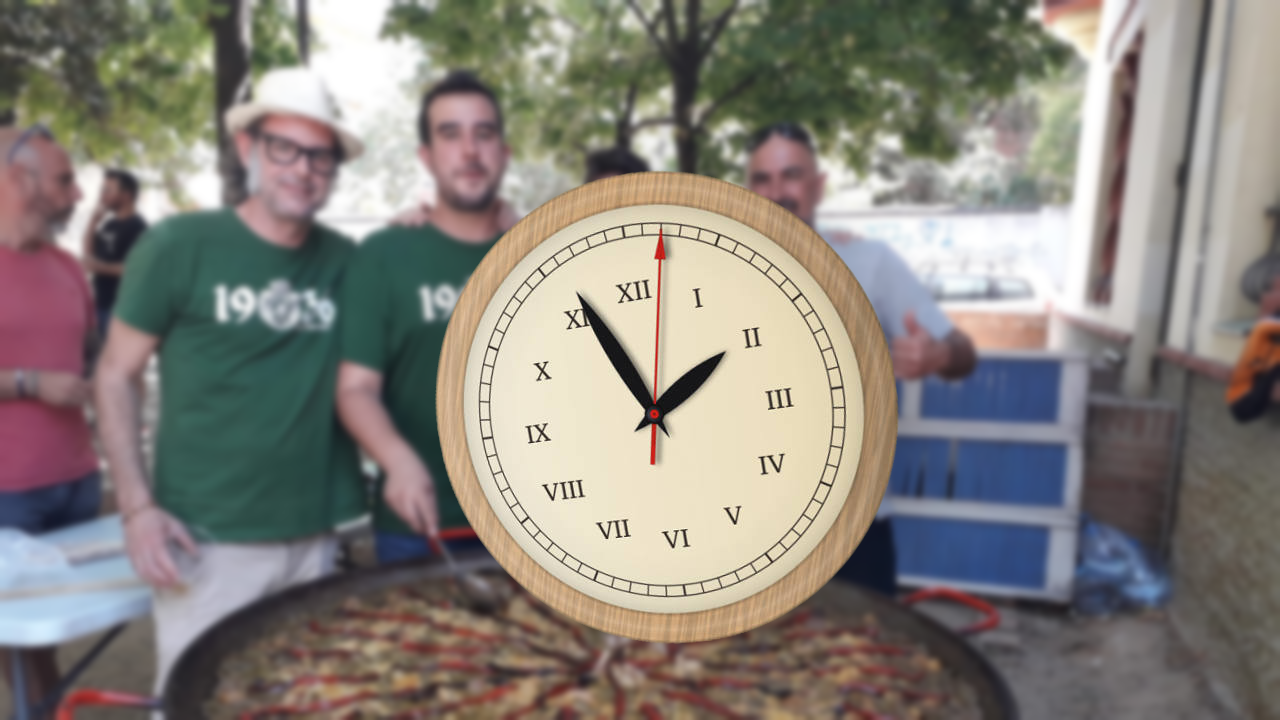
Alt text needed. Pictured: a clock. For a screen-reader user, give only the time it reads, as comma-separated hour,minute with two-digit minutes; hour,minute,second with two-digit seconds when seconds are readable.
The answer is 1,56,02
